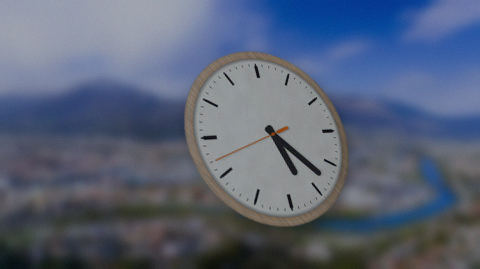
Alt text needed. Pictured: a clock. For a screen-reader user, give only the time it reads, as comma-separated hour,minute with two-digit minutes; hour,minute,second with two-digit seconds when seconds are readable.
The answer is 5,22,42
